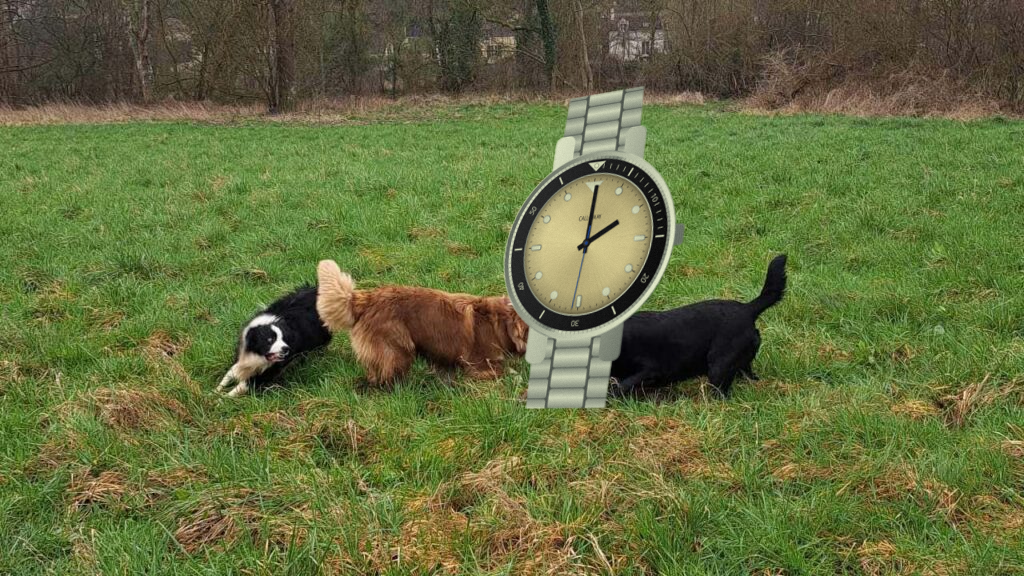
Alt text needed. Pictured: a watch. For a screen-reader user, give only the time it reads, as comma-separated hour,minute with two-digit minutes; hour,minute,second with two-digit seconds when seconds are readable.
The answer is 2,00,31
